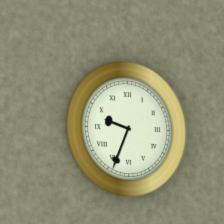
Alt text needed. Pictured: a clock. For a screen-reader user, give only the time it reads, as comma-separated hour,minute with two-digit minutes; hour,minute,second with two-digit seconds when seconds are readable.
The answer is 9,34
